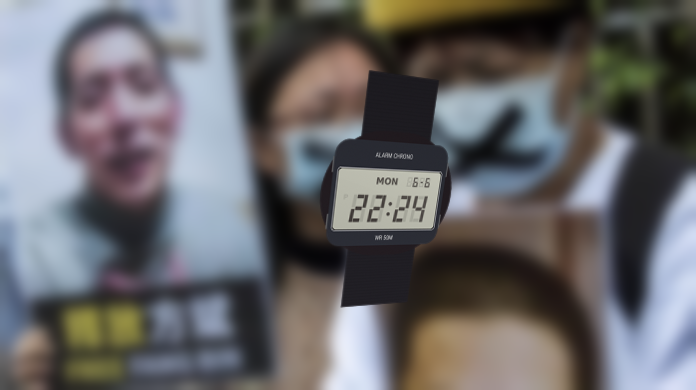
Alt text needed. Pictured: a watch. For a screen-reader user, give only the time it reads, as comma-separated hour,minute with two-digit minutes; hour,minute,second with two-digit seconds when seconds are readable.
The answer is 22,24
